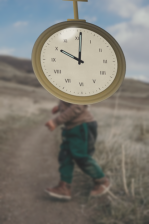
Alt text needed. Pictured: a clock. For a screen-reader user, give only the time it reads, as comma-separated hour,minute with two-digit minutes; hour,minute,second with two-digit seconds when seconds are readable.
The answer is 10,01
